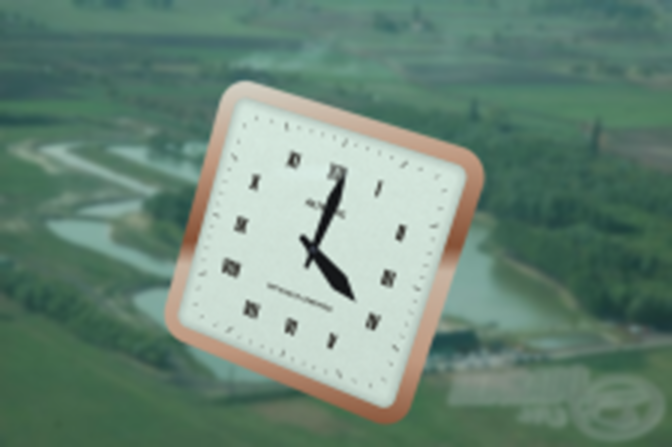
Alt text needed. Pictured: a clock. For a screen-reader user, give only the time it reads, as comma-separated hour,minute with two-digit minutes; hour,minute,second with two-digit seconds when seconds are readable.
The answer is 4,01
